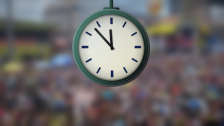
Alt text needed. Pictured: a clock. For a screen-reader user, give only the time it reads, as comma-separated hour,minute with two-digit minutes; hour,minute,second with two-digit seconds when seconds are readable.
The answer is 11,53
